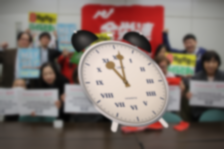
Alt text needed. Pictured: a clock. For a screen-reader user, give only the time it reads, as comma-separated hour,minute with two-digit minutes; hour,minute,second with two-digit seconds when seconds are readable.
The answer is 11,01
